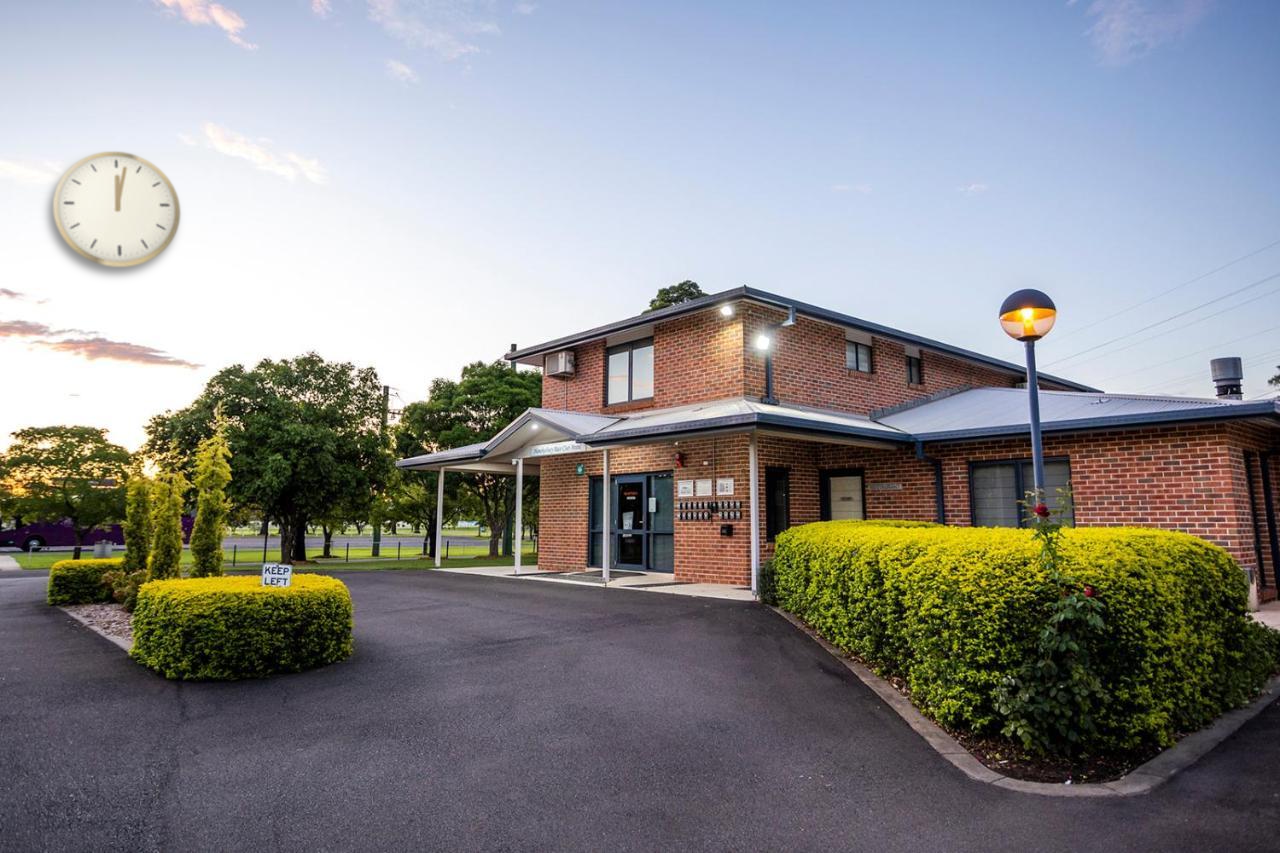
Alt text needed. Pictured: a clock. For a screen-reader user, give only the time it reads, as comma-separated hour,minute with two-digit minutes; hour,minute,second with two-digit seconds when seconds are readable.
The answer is 12,02
